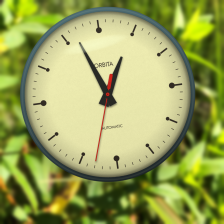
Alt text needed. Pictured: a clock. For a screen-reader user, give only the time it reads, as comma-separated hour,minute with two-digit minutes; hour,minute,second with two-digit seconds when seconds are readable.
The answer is 12,56,33
